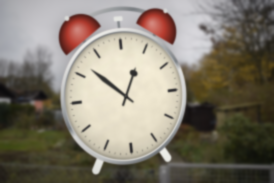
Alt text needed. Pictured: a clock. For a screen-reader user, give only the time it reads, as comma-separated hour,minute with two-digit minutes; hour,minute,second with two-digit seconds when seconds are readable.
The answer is 12,52
